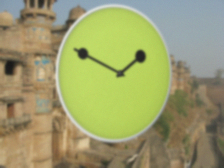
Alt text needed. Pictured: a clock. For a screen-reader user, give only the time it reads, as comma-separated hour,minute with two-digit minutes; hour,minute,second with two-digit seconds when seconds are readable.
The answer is 1,49
